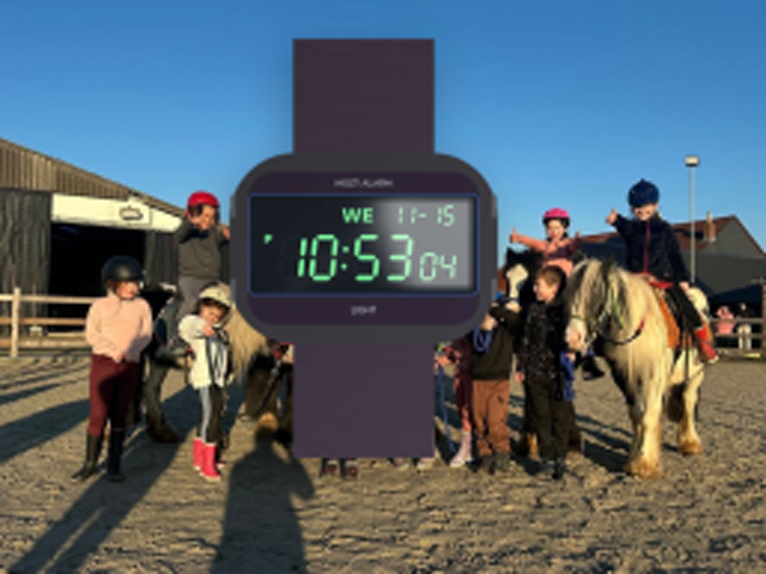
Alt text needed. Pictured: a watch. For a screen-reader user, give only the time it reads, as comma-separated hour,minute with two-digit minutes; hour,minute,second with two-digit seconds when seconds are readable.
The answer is 10,53,04
